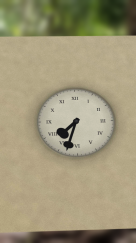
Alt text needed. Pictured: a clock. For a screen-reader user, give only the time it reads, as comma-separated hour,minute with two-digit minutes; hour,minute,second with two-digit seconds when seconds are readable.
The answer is 7,33
